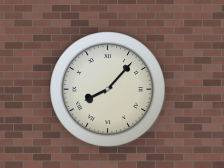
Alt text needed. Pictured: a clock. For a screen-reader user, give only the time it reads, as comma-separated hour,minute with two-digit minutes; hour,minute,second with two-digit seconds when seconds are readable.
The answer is 8,07
